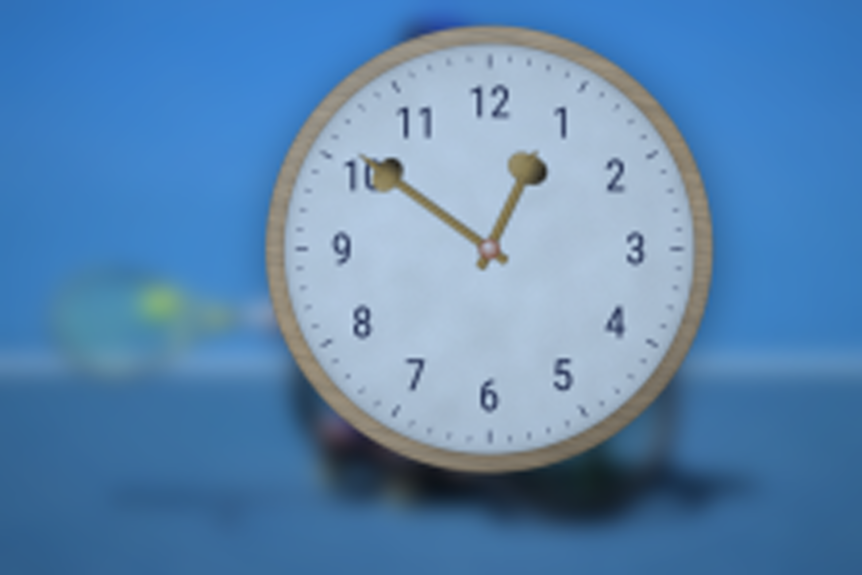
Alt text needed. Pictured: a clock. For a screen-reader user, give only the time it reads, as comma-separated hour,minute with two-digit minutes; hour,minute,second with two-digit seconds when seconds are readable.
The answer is 12,51
